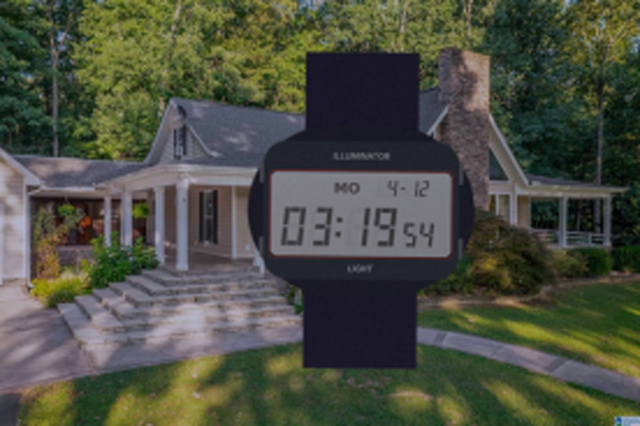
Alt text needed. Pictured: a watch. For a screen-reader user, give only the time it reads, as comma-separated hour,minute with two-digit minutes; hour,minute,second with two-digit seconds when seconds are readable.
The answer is 3,19,54
